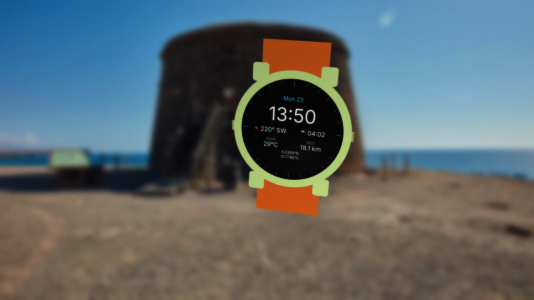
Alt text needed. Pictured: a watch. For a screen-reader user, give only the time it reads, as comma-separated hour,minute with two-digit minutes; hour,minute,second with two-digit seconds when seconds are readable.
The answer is 13,50
